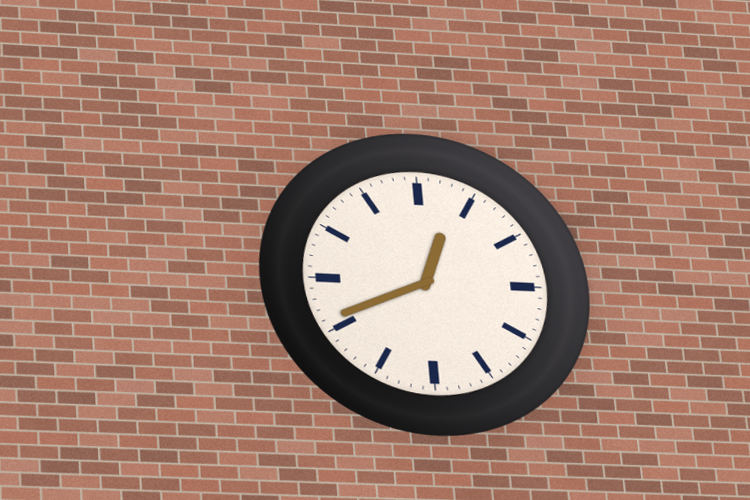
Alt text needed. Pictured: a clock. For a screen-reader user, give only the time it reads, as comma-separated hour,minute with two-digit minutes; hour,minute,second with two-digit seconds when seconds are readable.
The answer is 12,41
